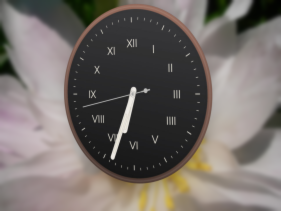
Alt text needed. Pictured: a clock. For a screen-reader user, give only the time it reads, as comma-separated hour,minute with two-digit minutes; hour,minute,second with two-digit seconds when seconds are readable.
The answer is 6,33,43
